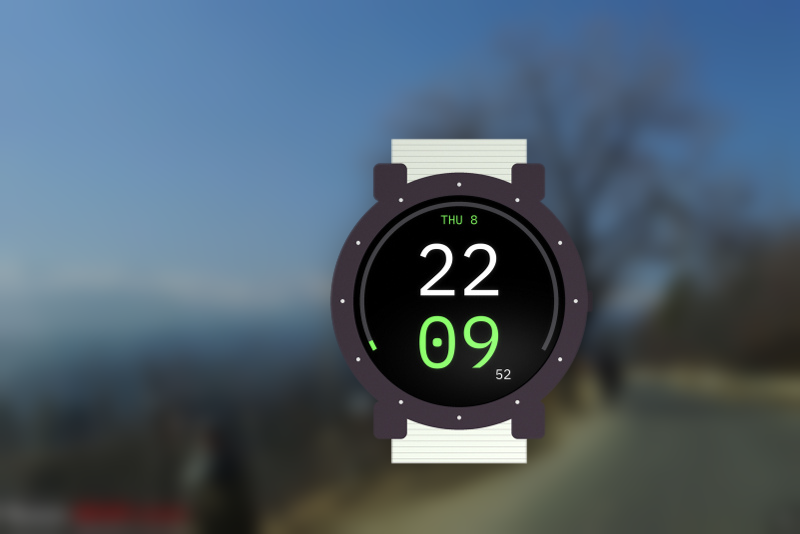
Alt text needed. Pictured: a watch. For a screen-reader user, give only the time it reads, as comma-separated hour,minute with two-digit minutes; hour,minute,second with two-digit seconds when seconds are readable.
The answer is 22,09,52
